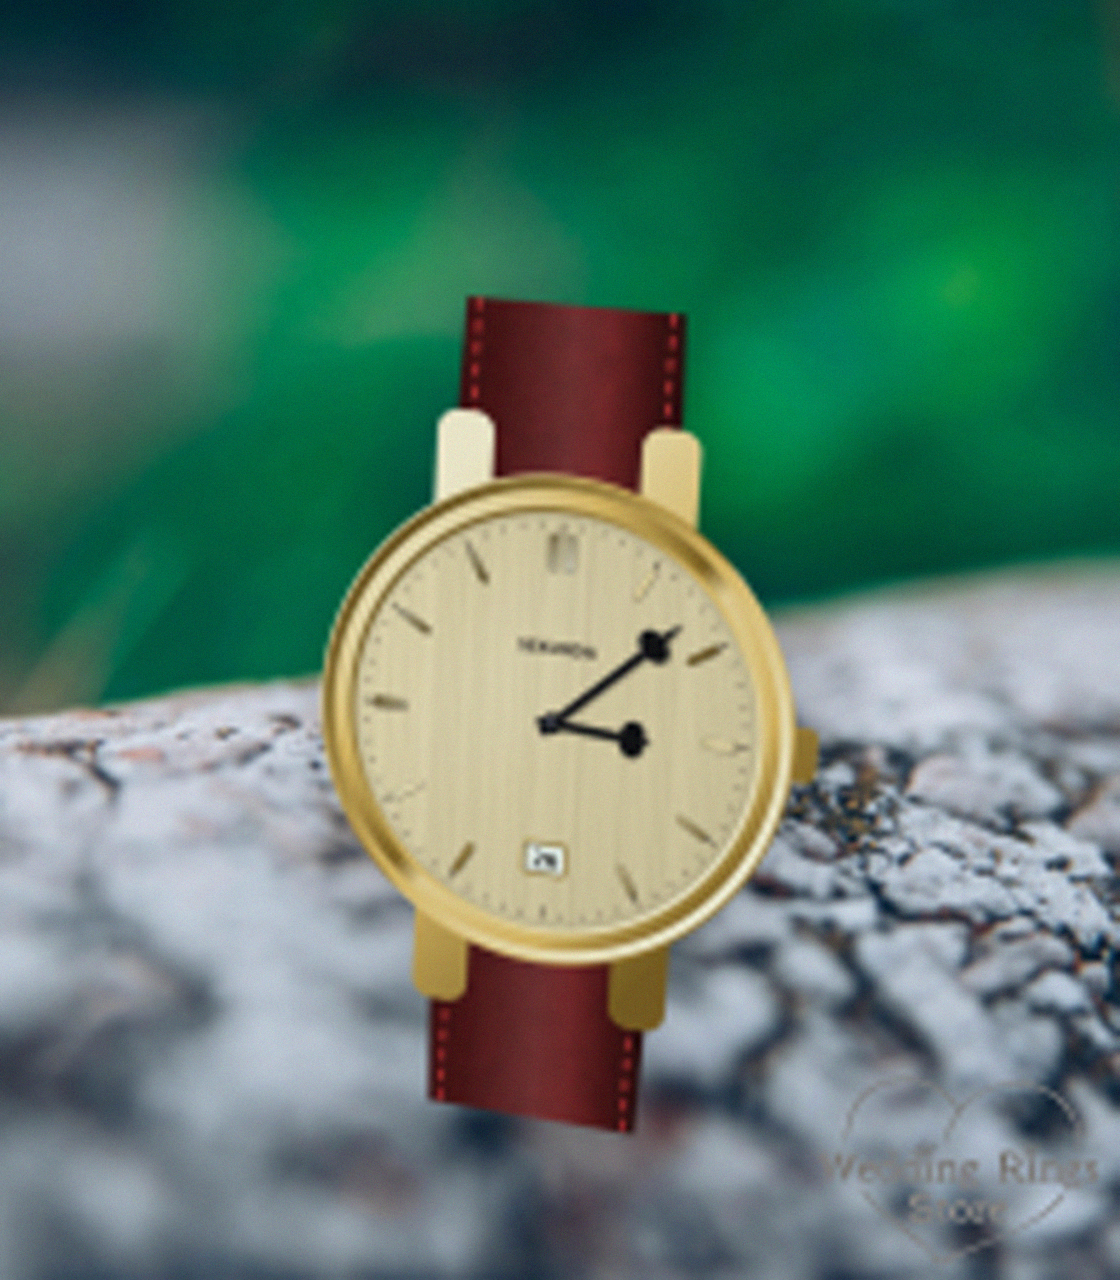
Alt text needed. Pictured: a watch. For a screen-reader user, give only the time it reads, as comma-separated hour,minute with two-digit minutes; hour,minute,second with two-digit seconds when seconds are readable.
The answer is 3,08
